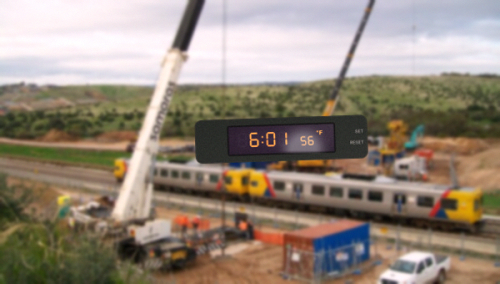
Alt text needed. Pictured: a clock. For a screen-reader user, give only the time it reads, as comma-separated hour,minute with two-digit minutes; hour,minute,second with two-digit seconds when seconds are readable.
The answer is 6,01
